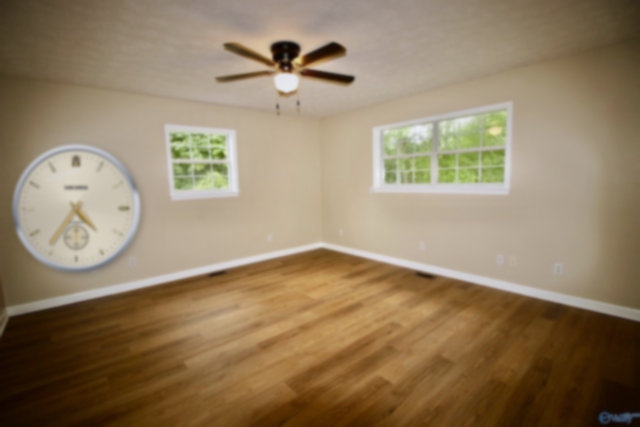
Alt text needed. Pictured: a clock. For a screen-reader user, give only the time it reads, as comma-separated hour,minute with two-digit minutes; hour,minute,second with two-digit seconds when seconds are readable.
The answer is 4,36
